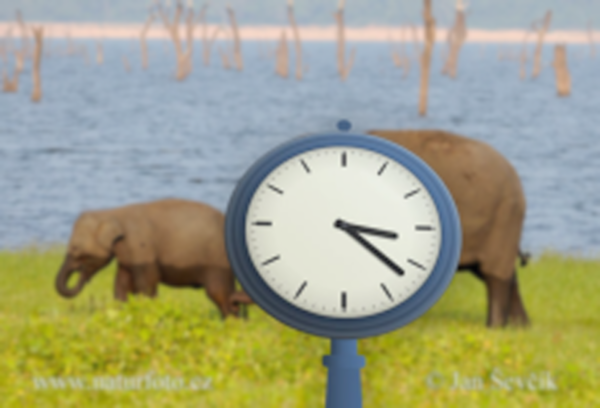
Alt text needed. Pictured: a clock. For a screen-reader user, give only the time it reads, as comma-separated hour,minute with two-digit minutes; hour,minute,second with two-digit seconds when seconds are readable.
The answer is 3,22
